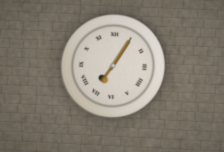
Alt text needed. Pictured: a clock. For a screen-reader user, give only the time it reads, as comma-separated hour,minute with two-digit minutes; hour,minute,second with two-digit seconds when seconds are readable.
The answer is 7,05
